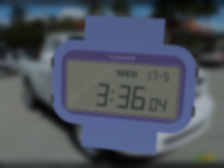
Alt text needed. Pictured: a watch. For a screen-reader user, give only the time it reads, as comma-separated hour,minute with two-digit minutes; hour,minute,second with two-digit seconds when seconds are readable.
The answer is 3,36,04
